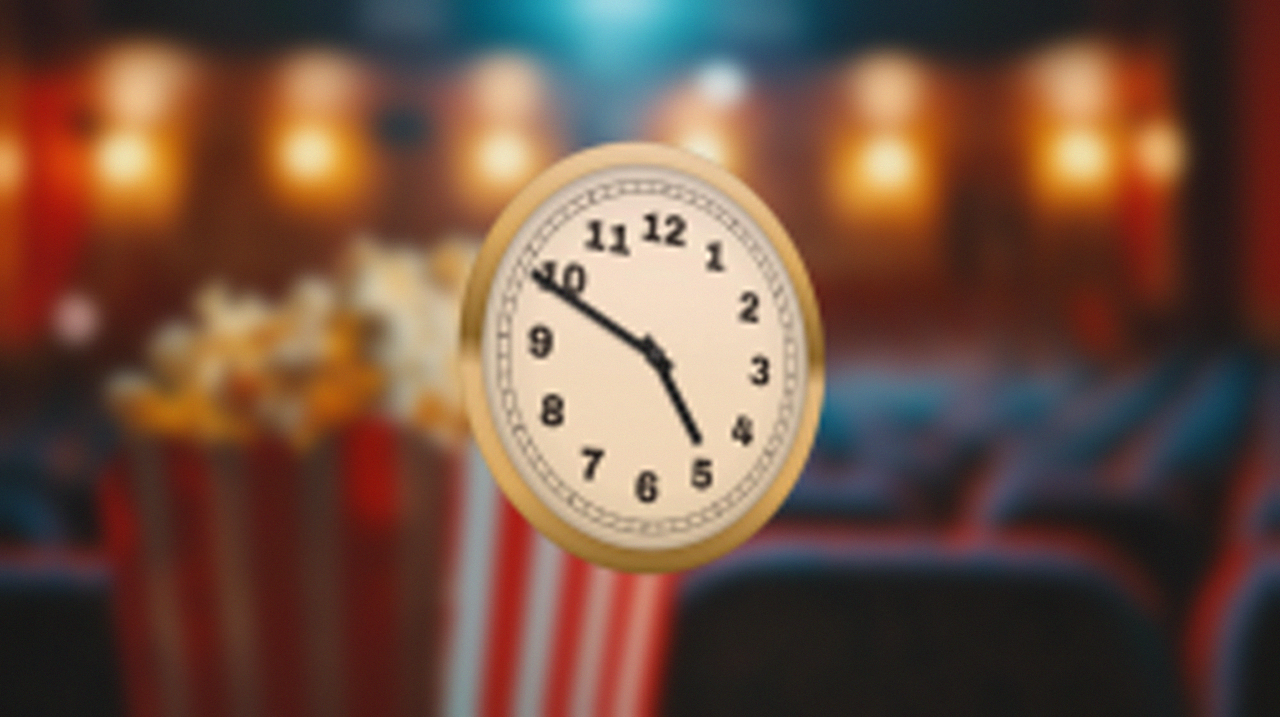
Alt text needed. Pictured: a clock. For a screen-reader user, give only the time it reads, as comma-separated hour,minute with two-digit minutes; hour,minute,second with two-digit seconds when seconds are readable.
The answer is 4,49
